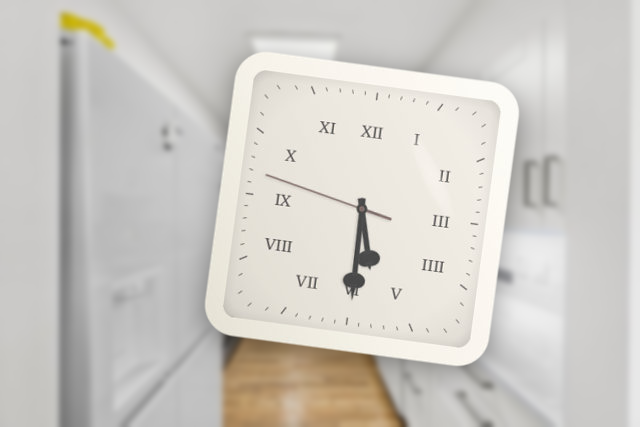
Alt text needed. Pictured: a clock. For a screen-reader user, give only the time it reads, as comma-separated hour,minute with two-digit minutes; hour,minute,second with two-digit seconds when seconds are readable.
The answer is 5,29,47
